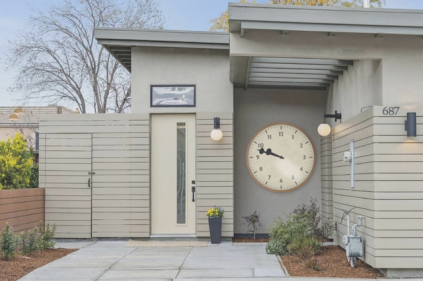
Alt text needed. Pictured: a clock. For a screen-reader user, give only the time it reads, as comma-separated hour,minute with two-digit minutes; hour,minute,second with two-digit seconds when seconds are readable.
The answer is 9,48
